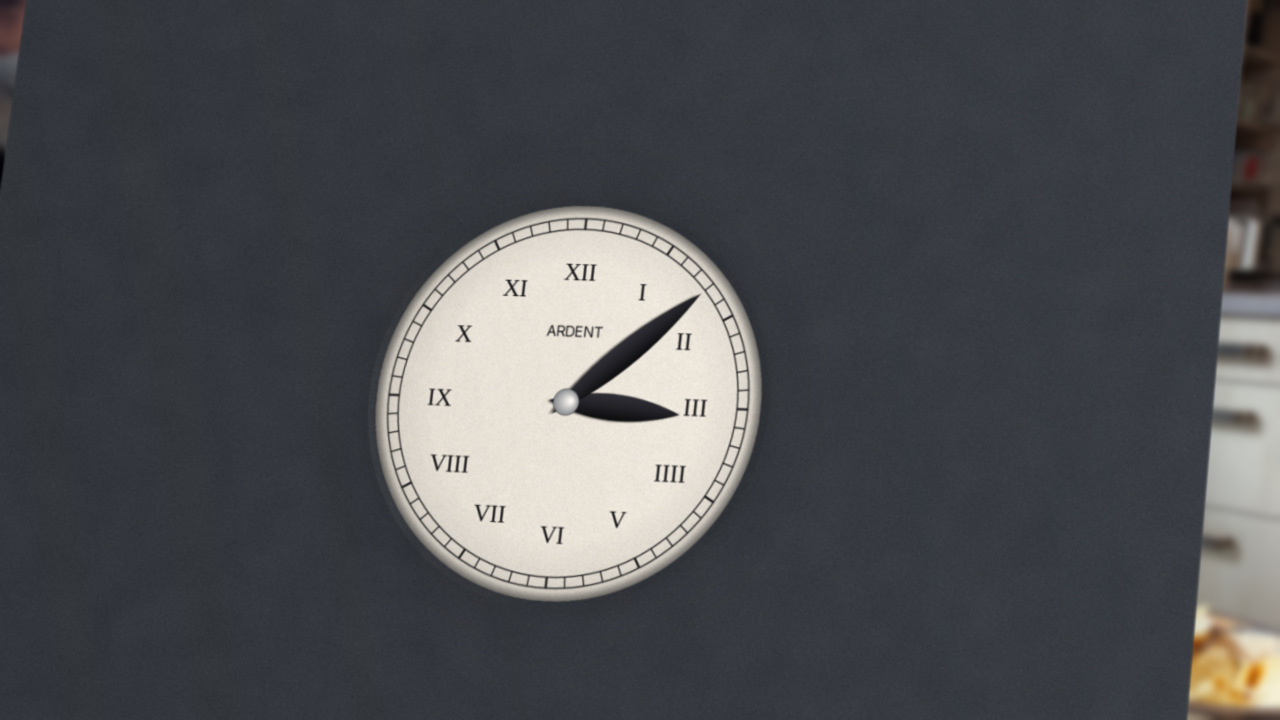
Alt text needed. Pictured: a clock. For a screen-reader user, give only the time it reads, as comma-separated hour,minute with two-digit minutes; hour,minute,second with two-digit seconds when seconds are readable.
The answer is 3,08
